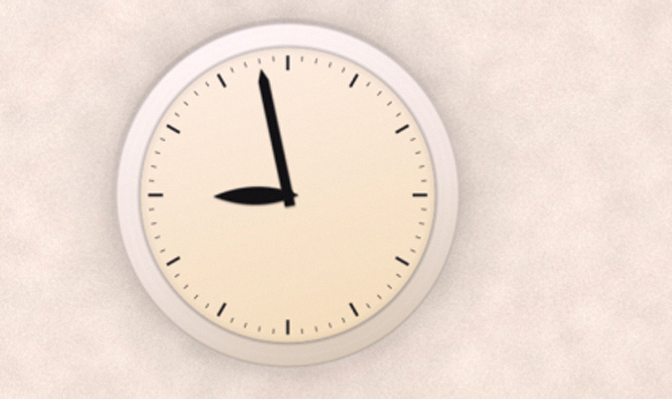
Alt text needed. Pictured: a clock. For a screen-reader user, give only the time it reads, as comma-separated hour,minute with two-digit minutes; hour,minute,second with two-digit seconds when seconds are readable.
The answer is 8,58
